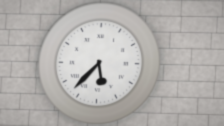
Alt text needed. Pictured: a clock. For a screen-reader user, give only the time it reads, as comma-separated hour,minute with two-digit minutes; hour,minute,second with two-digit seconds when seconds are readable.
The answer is 5,37
